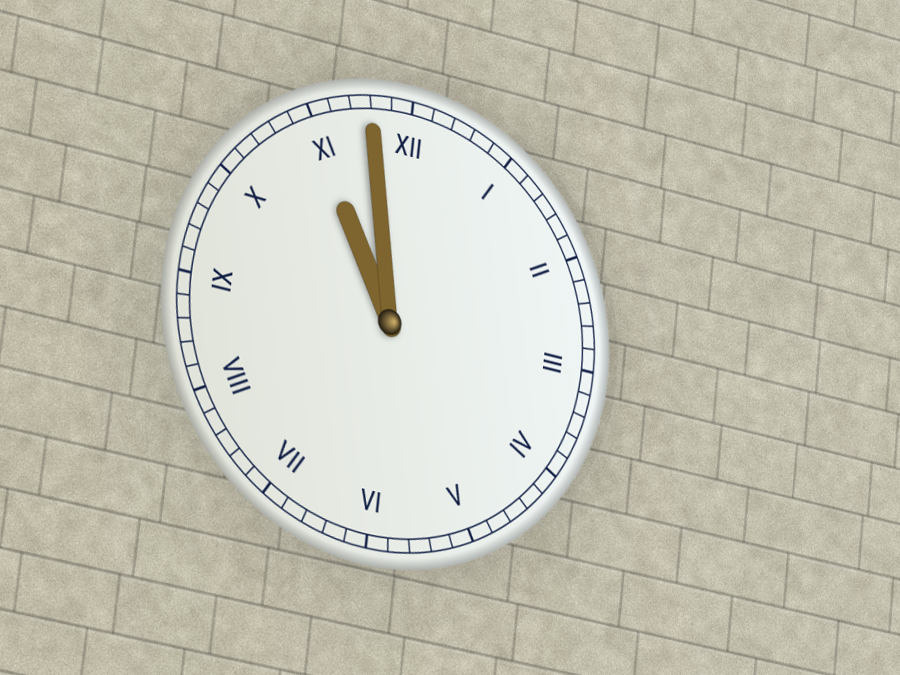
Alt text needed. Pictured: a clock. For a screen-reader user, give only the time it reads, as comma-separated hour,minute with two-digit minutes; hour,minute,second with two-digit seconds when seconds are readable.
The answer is 10,58
